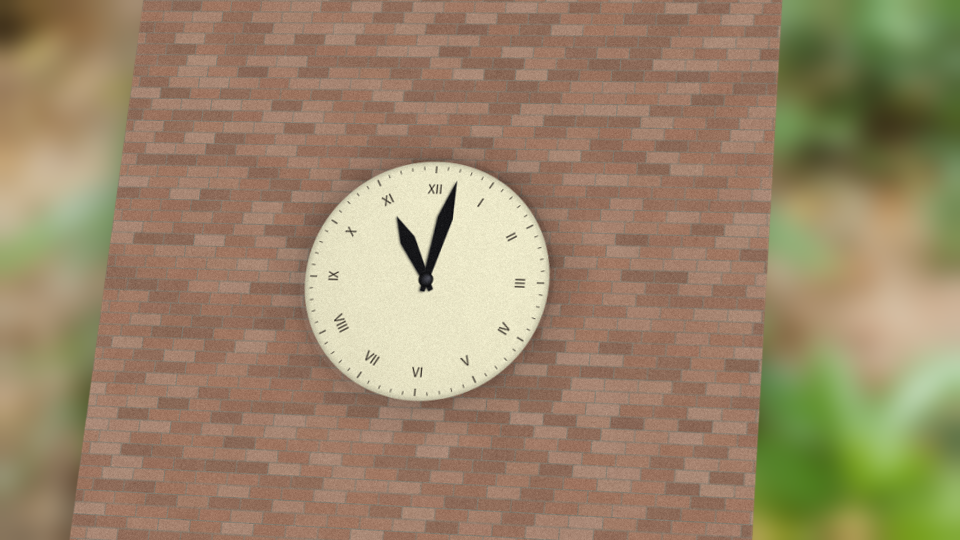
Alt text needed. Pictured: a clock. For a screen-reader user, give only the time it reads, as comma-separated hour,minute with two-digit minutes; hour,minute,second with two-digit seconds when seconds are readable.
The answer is 11,02
